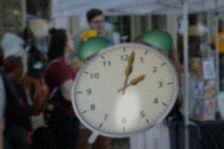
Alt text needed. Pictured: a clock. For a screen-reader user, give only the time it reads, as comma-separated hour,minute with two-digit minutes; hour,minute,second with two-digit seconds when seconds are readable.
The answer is 2,02
